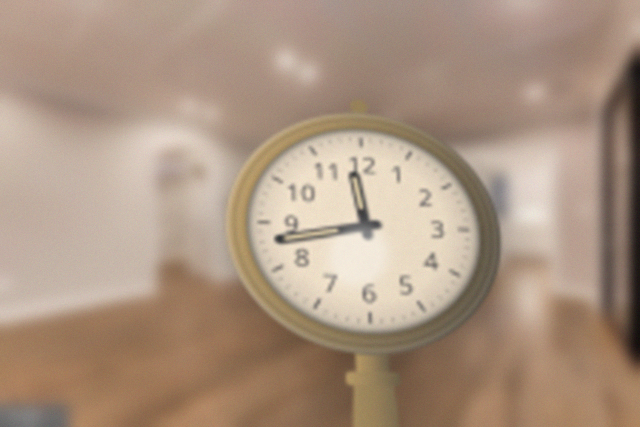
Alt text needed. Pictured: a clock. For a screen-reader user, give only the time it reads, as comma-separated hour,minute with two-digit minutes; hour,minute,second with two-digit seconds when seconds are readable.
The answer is 11,43
